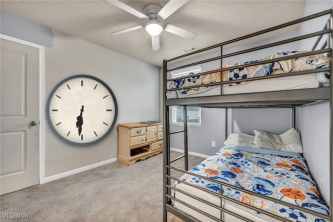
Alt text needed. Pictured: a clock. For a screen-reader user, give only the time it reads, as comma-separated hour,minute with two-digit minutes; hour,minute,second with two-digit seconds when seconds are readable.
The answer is 6,31
